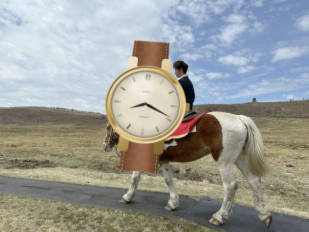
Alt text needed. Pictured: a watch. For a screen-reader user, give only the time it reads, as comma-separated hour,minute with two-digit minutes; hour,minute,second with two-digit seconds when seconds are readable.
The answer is 8,19
